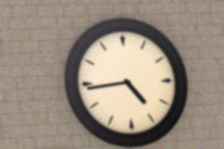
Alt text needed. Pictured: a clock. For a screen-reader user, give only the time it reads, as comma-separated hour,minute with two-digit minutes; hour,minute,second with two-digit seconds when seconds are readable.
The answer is 4,44
